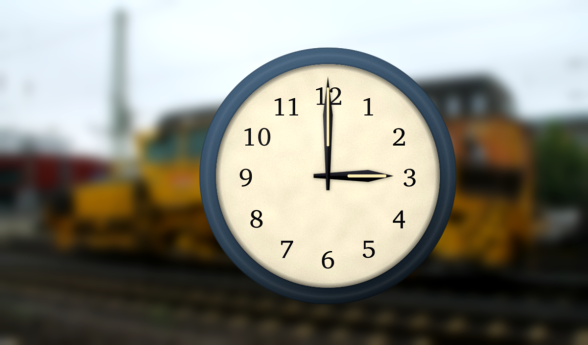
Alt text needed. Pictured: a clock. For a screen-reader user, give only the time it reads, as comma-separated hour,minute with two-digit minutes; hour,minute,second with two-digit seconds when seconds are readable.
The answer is 3,00
